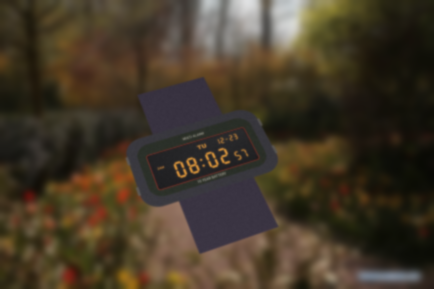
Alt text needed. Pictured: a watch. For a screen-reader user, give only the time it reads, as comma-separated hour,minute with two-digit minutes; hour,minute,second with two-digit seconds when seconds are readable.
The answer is 8,02
